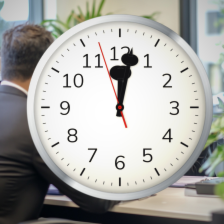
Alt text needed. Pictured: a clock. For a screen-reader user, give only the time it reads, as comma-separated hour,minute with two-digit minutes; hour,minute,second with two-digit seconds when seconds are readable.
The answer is 12,01,57
